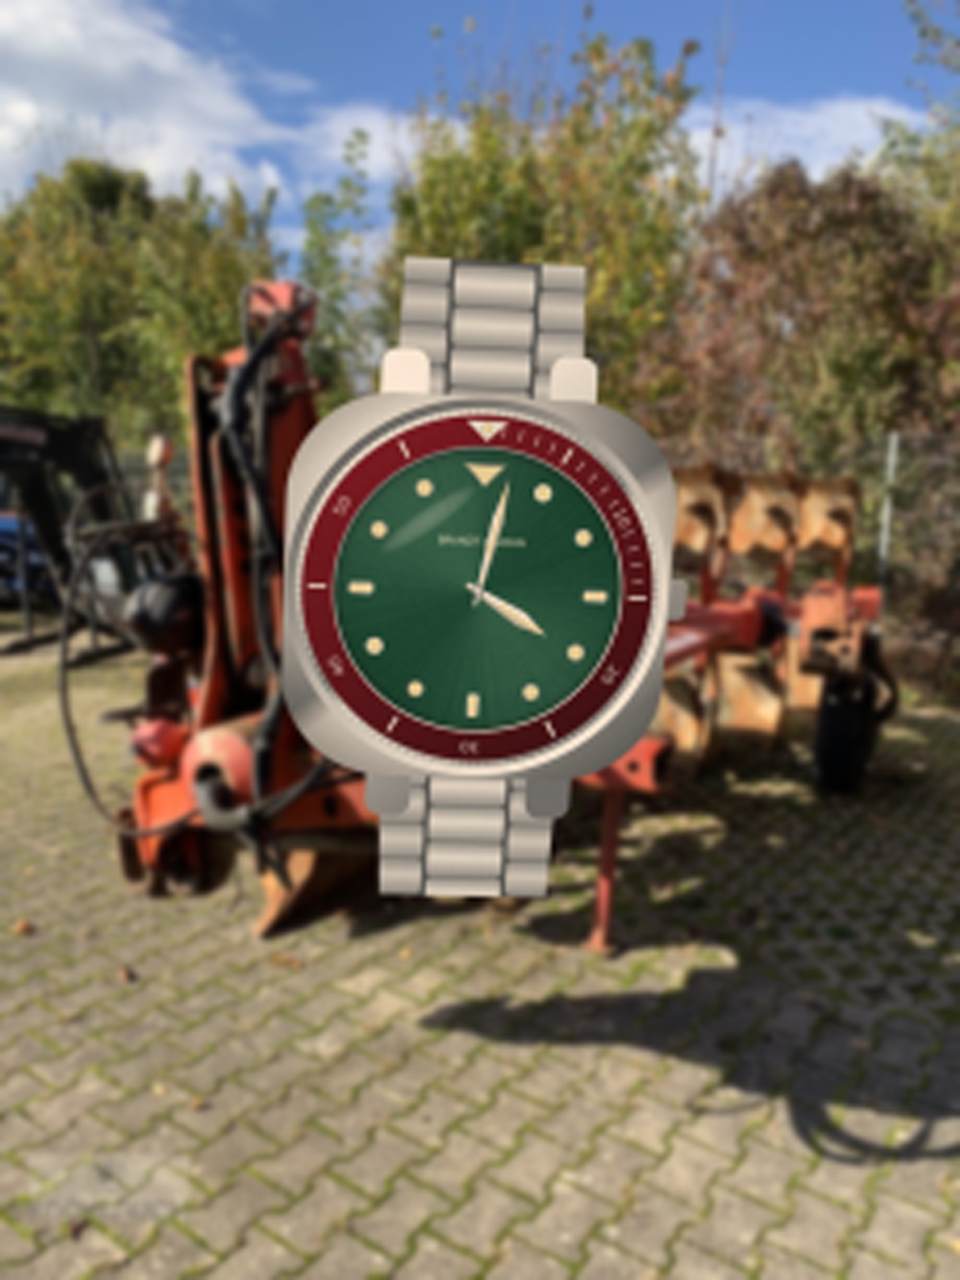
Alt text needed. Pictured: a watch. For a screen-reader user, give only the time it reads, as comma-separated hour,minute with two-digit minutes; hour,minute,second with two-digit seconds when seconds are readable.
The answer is 4,02
